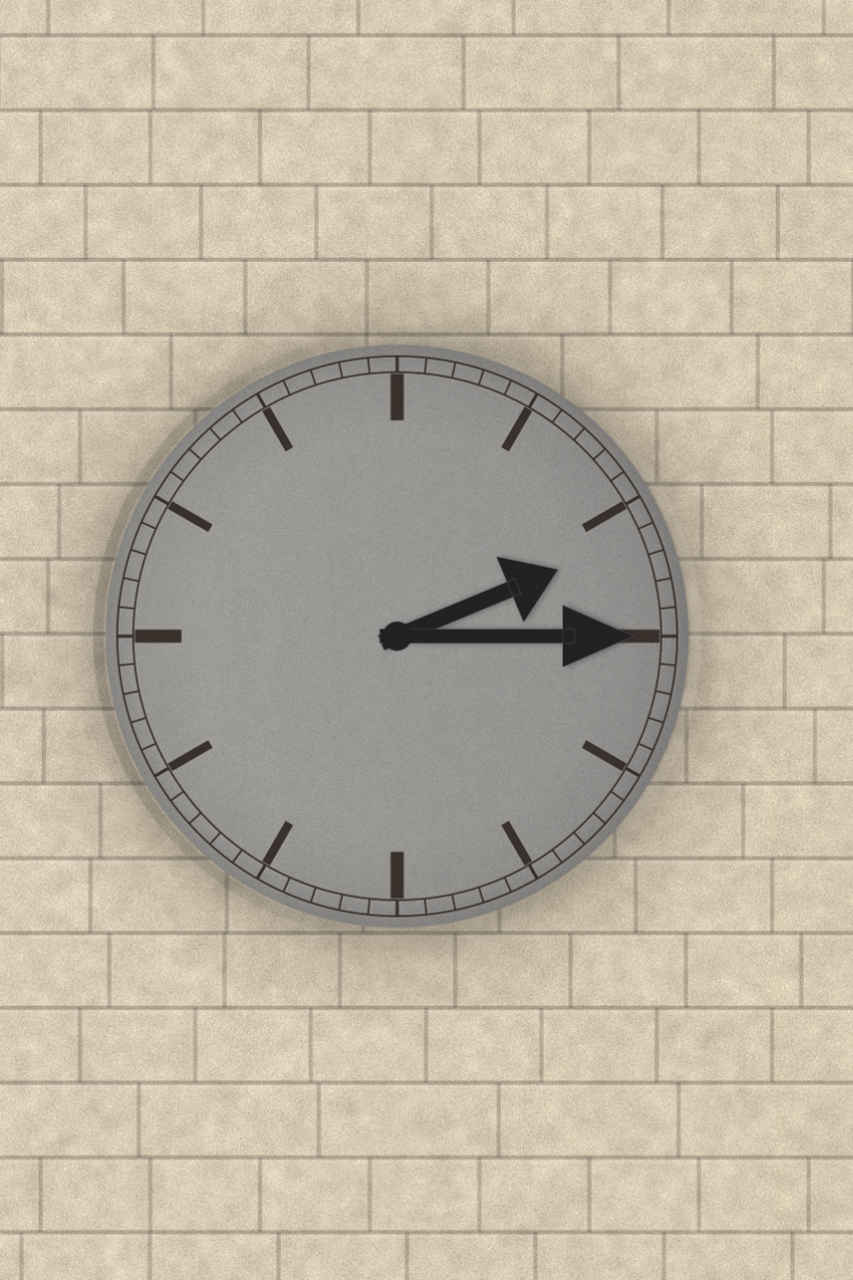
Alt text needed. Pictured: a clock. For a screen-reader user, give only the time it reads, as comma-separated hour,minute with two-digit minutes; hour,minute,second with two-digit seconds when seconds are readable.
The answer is 2,15
